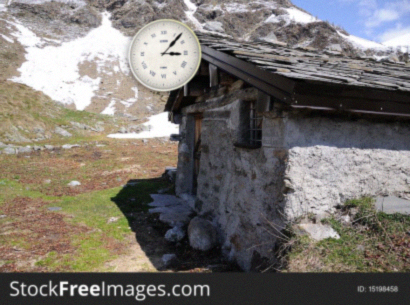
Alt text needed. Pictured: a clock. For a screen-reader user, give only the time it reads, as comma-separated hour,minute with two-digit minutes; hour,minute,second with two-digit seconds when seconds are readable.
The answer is 3,07
